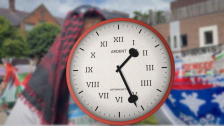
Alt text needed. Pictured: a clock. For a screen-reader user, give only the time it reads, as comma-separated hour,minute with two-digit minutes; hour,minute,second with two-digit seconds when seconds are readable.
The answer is 1,26
